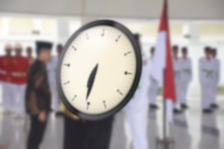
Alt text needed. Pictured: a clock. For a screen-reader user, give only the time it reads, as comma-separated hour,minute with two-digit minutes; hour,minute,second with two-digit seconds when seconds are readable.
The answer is 6,31
